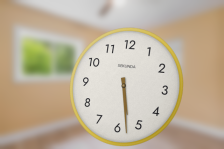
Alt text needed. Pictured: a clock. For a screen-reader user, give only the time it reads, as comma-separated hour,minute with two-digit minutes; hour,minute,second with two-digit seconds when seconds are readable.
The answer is 5,28
